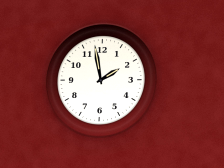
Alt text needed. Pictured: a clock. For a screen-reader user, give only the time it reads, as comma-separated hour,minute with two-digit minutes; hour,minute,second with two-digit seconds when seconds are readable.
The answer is 1,58
